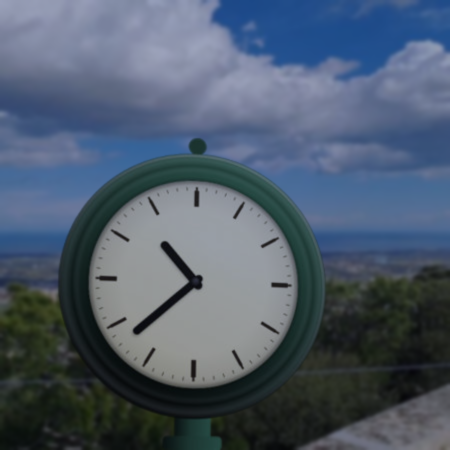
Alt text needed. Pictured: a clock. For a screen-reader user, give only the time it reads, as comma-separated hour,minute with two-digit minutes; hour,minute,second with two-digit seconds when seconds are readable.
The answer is 10,38
